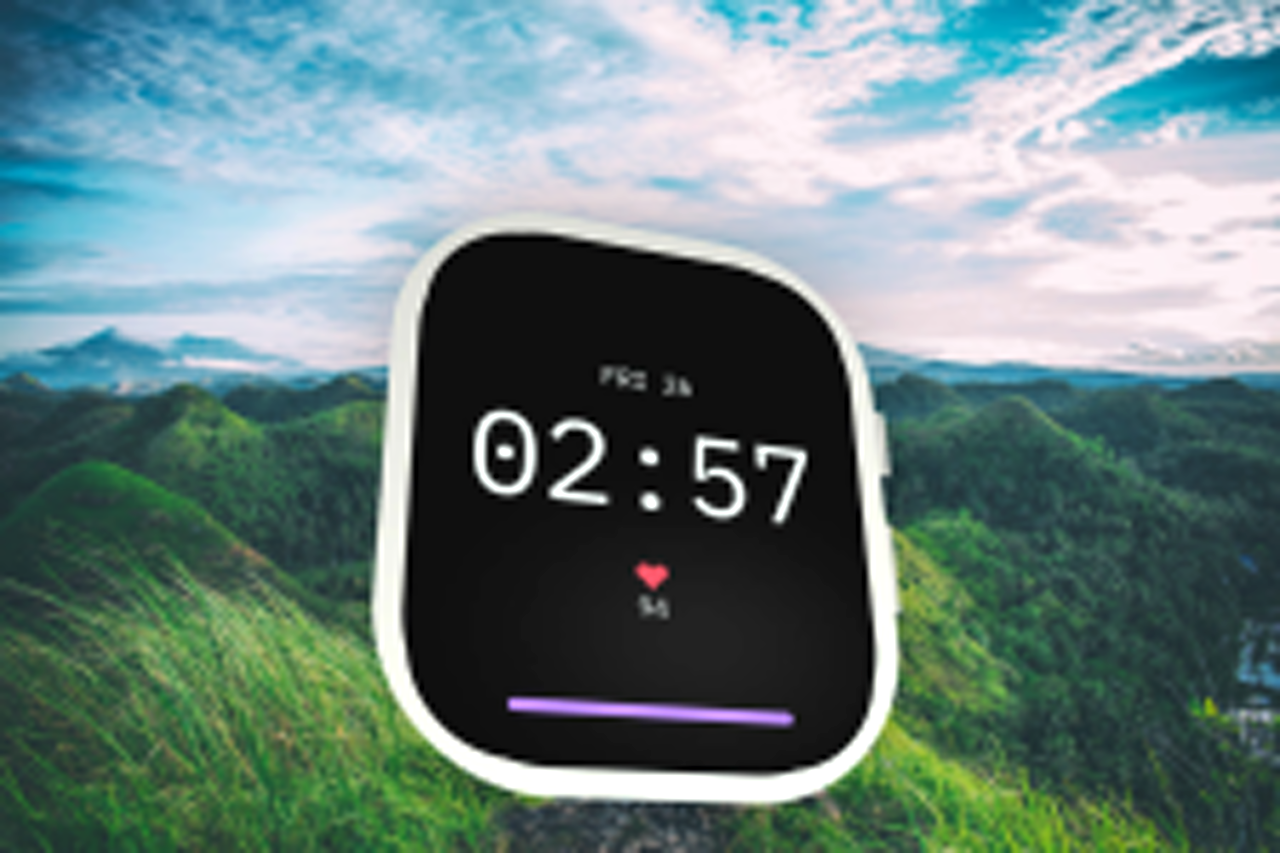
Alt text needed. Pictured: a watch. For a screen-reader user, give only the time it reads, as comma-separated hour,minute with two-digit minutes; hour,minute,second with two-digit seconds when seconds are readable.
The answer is 2,57
